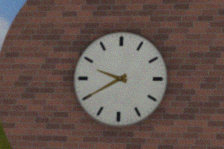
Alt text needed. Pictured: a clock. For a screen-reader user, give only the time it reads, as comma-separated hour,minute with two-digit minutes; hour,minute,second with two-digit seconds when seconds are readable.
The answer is 9,40
